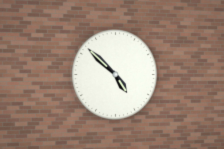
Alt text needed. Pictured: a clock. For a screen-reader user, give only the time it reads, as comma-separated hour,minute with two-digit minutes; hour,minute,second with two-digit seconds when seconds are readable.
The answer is 4,52
